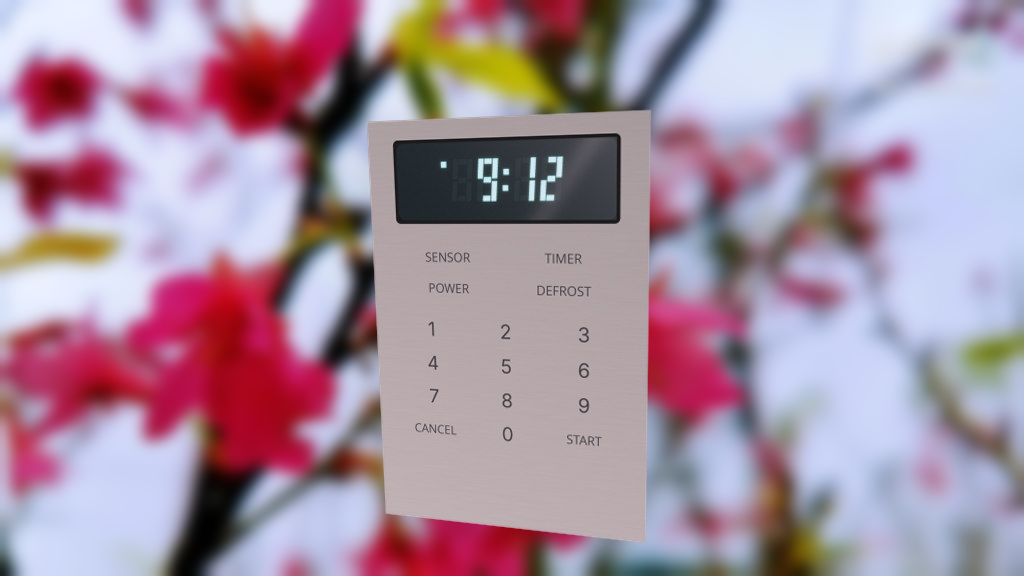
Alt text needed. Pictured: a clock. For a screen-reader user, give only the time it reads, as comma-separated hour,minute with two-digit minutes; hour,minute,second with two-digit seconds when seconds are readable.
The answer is 9,12
